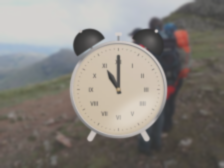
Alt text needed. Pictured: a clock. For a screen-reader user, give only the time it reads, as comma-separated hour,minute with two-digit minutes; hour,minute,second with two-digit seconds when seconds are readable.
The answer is 11,00
